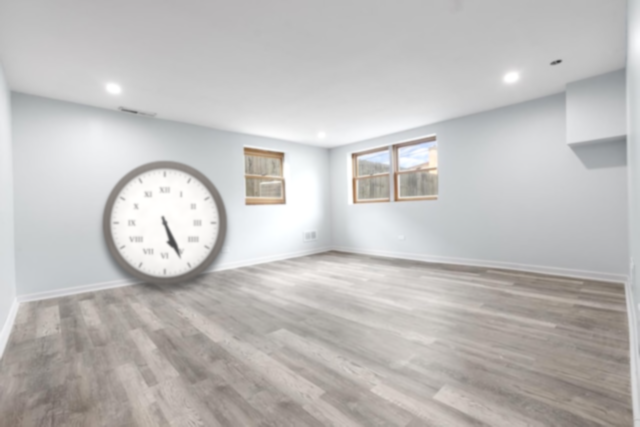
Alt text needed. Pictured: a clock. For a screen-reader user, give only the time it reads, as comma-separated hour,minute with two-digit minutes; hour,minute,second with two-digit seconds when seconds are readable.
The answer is 5,26
